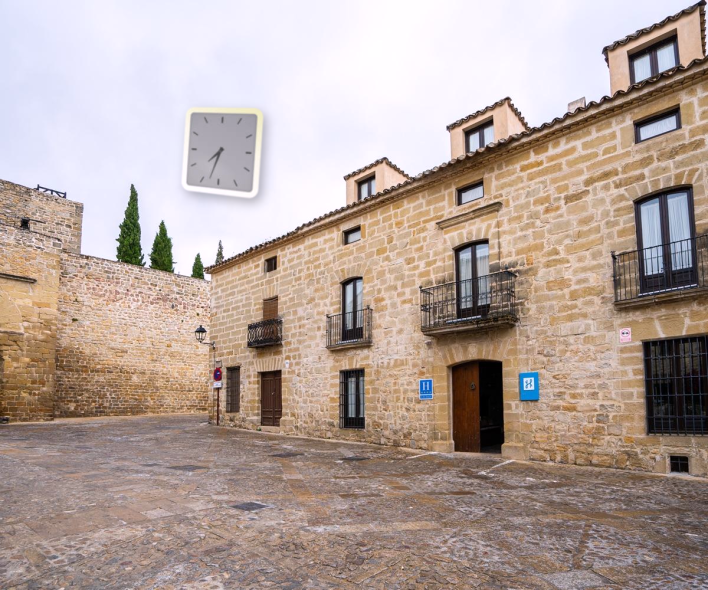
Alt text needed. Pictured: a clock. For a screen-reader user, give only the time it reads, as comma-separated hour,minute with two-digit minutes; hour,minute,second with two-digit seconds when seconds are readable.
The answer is 7,33
